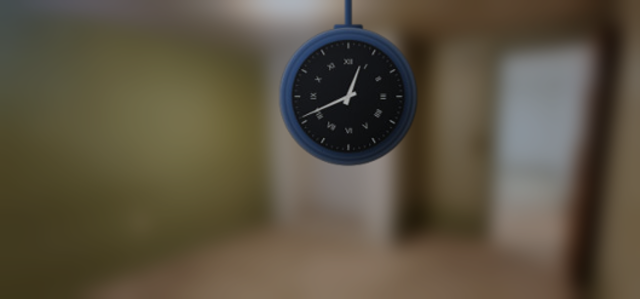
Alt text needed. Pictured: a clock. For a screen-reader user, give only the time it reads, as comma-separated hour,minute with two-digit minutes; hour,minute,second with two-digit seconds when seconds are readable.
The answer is 12,41
